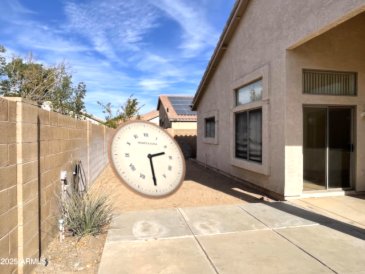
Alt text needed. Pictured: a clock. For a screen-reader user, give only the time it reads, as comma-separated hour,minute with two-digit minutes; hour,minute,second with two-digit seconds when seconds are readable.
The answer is 2,30
